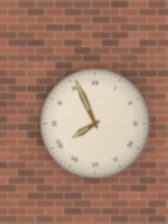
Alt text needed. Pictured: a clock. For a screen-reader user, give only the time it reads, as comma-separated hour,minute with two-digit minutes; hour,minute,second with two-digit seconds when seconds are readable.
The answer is 7,56
